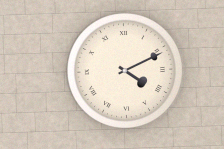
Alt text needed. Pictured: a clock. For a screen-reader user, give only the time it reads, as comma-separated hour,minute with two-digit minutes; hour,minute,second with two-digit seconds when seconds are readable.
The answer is 4,11
